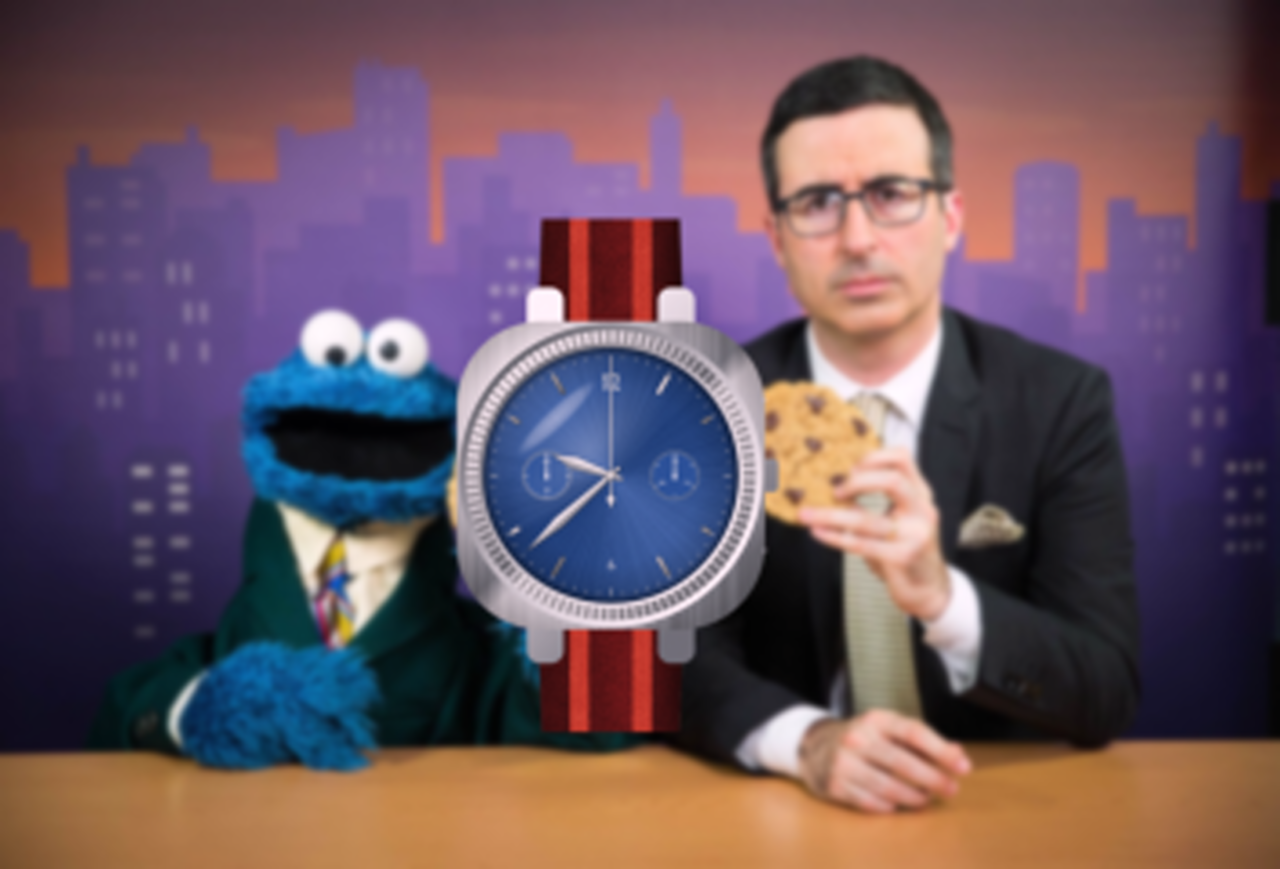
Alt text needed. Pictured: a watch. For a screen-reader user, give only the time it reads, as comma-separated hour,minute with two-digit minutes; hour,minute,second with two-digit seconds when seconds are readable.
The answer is 9,38
